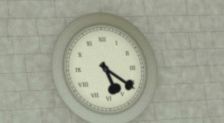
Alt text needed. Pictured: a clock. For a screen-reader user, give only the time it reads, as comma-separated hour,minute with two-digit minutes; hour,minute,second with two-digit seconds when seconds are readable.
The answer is 5,21
